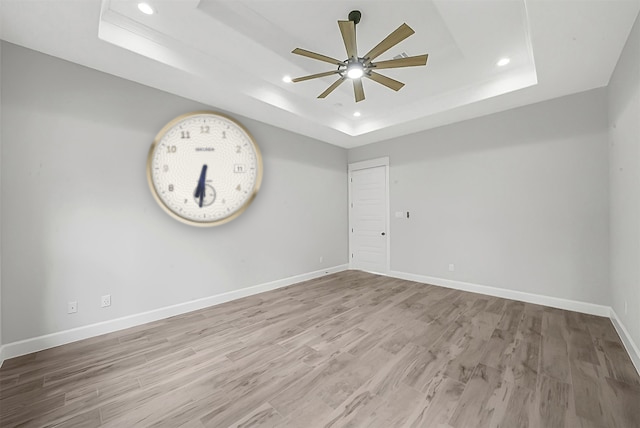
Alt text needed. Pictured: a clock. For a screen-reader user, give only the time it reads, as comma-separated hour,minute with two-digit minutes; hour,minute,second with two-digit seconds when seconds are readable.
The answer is 6,31
